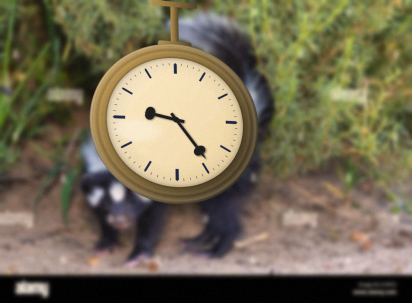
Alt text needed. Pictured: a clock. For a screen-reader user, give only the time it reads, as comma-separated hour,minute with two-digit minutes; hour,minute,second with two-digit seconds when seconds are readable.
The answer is 9,24
